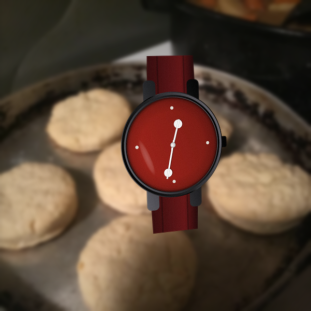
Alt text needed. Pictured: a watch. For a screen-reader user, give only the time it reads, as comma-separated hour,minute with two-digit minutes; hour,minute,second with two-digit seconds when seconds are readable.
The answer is 12,32
